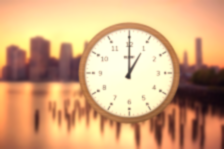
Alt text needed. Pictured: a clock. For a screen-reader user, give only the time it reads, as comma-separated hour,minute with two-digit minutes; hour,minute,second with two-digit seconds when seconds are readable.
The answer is 1,00
